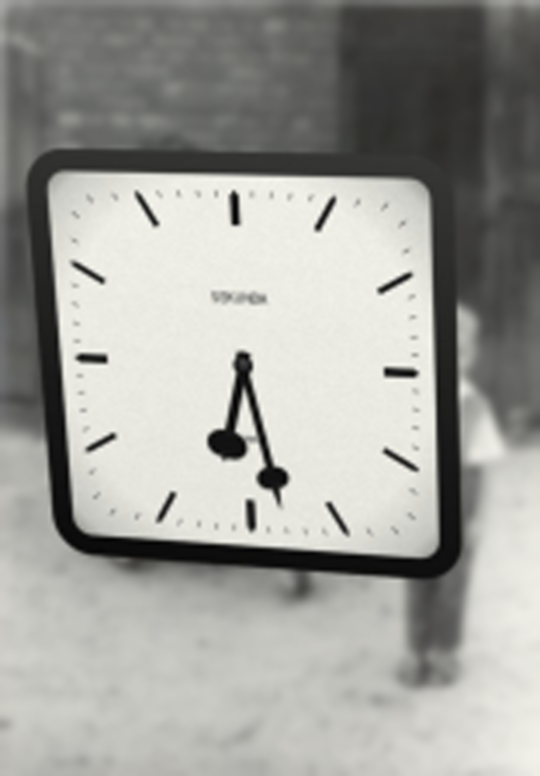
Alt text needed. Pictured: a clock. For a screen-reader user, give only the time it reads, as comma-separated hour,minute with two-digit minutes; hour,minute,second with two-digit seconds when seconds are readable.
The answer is 6,28
